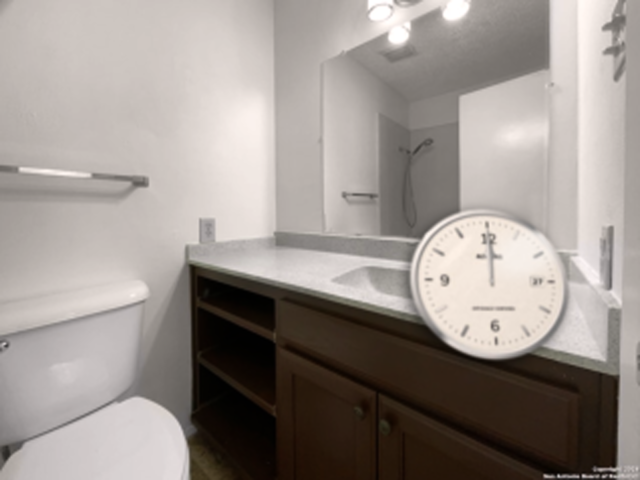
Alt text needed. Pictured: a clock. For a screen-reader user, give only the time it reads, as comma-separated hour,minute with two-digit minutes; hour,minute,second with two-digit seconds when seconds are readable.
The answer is 12,00
